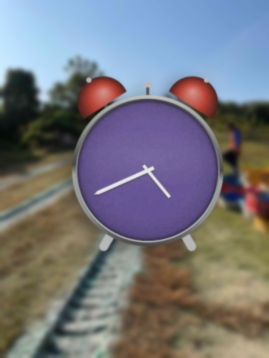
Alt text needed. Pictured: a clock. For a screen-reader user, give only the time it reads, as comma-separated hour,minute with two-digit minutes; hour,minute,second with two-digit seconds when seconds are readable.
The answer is 4,41
